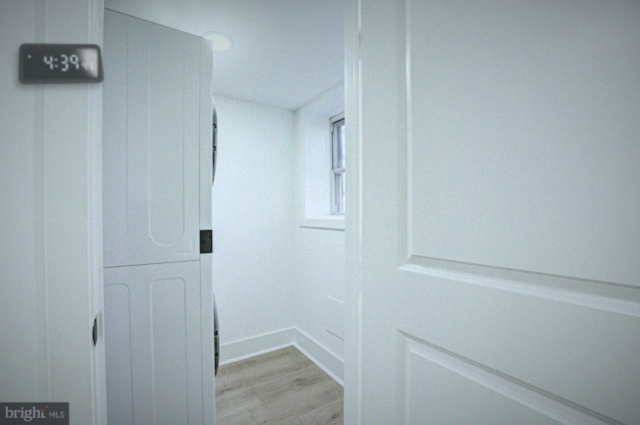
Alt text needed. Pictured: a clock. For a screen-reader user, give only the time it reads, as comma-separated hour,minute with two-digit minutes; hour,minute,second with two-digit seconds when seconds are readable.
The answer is 4,39
